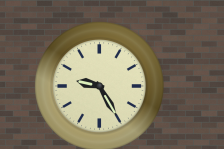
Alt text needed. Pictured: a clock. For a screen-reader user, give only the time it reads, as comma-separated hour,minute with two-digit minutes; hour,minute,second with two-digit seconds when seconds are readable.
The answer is 9,25
